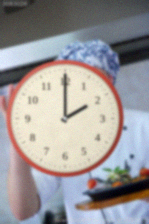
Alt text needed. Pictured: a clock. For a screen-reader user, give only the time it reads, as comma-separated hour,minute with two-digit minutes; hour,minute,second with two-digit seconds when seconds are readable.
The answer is 2,00
